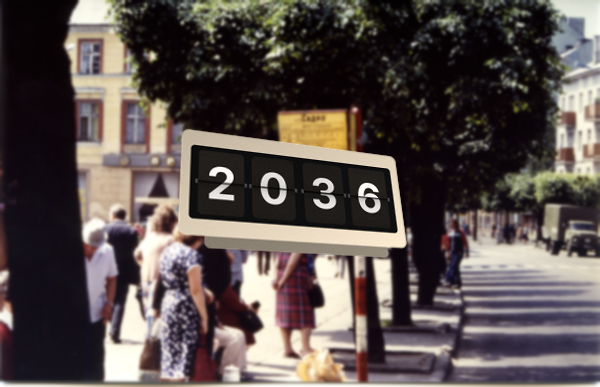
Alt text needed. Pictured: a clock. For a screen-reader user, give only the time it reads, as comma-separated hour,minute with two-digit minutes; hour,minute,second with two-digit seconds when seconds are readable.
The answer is 20,36
